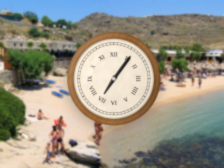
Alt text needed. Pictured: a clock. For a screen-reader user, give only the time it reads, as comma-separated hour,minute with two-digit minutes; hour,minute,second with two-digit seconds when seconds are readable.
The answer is 7,06
